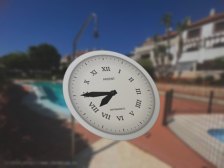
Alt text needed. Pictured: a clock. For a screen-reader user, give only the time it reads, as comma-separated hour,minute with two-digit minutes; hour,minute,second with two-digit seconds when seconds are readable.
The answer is 7,45
